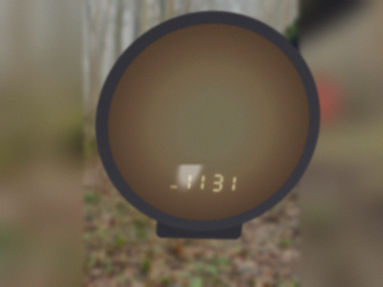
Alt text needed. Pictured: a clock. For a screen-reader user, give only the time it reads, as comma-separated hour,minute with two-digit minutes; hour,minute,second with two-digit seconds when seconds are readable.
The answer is 11,31
